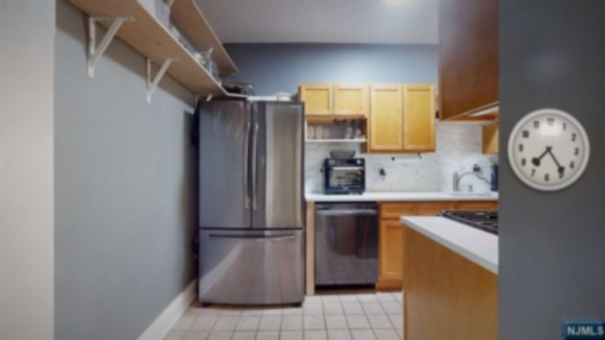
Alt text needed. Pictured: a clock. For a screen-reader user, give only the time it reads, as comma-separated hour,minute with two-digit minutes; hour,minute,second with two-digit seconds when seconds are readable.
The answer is 7,24
